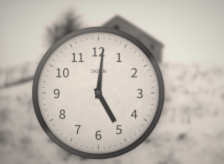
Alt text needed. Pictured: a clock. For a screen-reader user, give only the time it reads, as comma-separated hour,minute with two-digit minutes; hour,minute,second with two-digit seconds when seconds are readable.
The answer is 5,01
